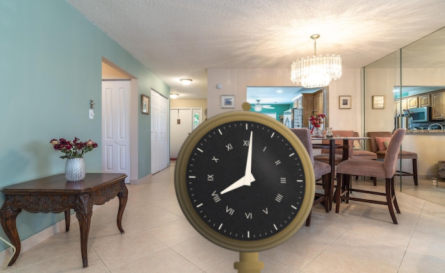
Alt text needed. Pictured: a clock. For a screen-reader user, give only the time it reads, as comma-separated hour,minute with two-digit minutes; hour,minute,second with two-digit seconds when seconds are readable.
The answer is 8,01
